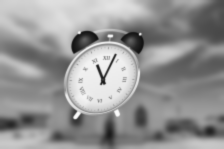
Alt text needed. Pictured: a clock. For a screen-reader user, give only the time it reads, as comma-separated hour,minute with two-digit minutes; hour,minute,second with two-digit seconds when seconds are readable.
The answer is 11,03
